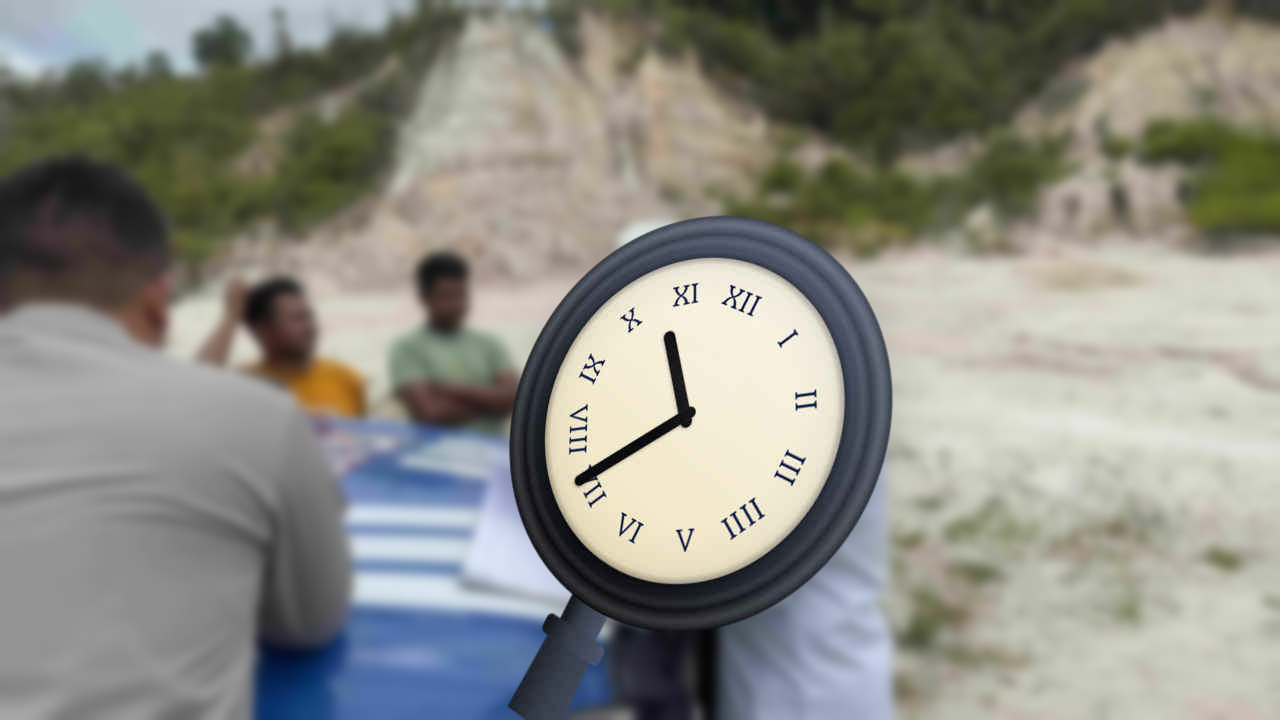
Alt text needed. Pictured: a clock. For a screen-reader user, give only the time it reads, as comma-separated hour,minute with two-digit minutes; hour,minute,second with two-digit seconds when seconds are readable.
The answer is 10,36
